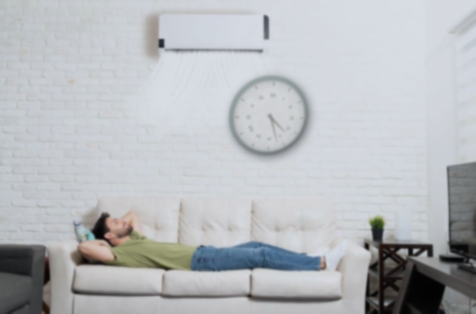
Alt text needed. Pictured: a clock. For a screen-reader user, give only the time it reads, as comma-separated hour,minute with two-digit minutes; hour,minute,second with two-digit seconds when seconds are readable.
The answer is 4,27
